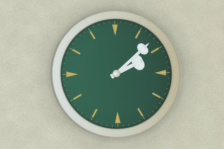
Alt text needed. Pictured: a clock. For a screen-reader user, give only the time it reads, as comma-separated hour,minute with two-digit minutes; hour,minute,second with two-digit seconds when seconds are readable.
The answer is 2,08
